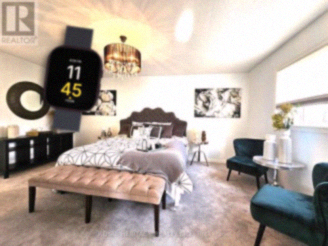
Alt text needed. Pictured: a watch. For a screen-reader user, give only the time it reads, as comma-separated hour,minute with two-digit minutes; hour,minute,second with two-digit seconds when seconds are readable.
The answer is 11,45
